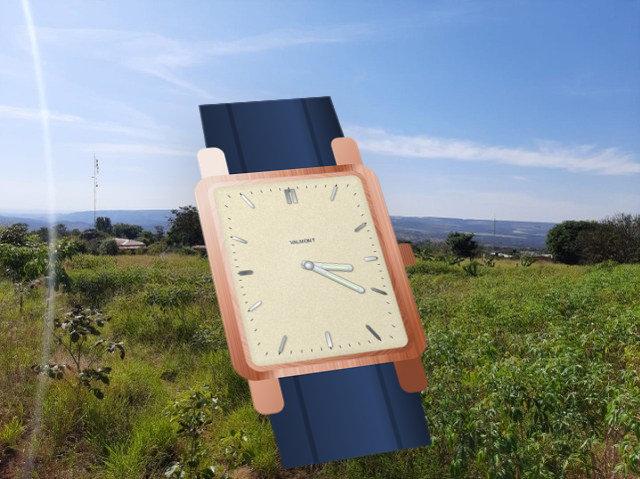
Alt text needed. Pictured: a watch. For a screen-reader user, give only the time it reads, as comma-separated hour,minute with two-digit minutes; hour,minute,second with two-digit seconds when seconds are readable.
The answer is 3,21
